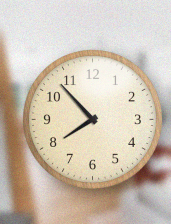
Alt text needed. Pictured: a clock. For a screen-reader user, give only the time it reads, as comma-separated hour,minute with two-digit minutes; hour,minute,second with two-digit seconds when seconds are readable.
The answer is 7,53
